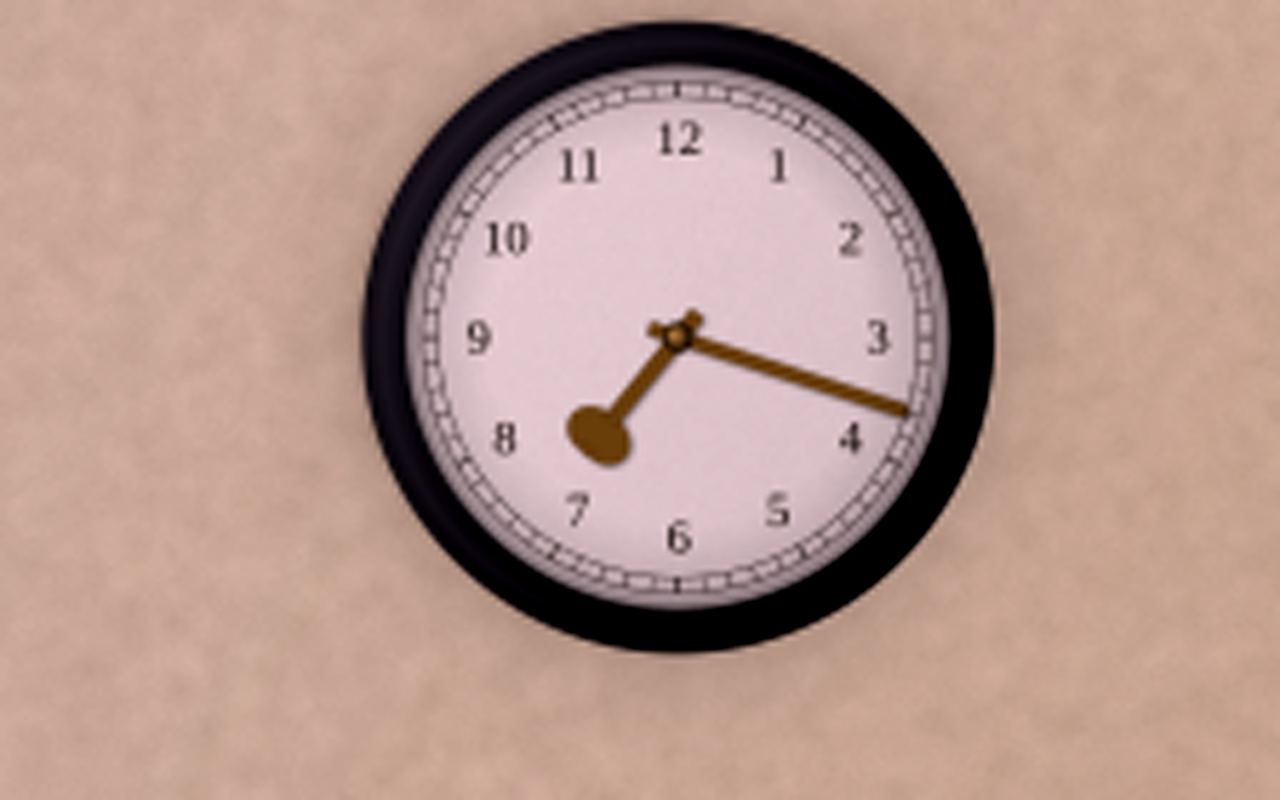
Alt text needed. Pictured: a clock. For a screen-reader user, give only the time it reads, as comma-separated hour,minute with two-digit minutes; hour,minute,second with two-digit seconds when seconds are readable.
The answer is 7,18
